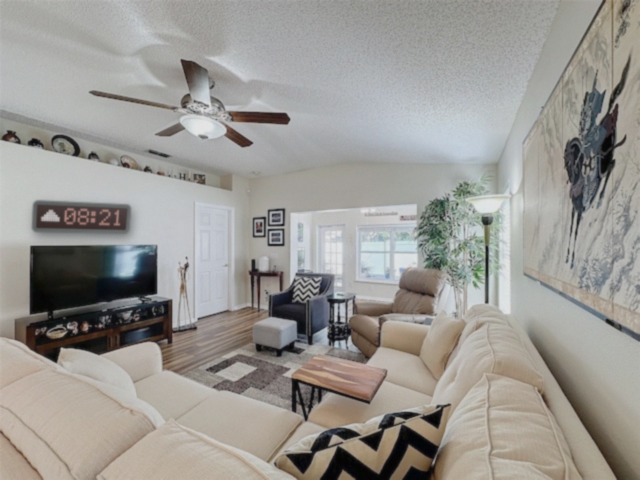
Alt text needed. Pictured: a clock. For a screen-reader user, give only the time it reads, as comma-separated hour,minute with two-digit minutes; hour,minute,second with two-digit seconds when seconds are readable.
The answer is 8,21
